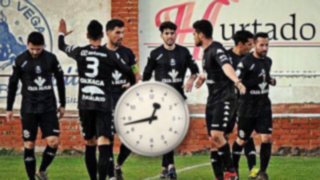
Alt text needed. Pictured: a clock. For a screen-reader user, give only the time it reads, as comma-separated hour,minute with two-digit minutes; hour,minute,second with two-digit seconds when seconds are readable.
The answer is 12,43
